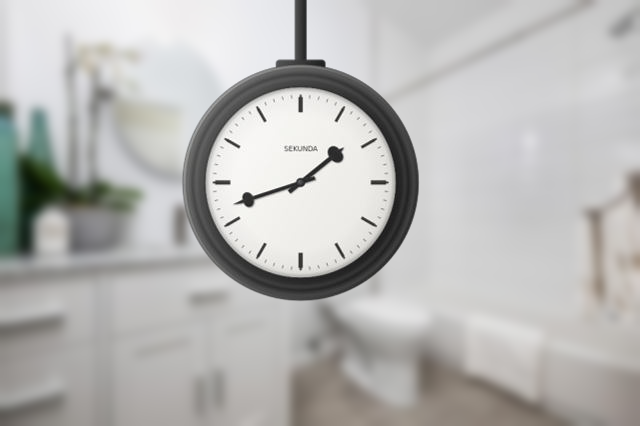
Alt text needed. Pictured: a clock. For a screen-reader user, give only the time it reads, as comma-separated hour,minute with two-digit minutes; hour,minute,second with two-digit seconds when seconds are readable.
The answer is 1,42
